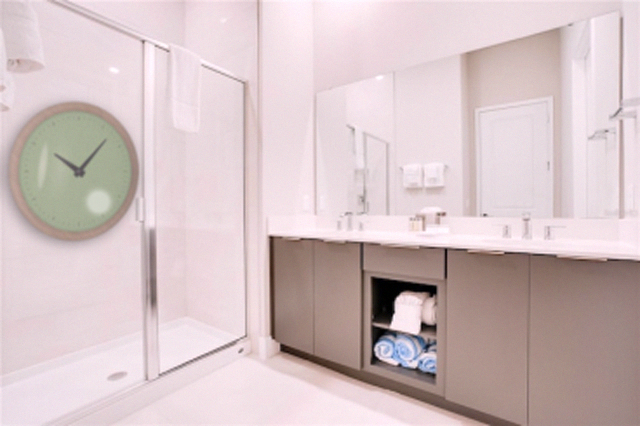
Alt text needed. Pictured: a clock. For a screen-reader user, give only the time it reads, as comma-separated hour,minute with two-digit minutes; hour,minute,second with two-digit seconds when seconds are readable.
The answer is 10,07
